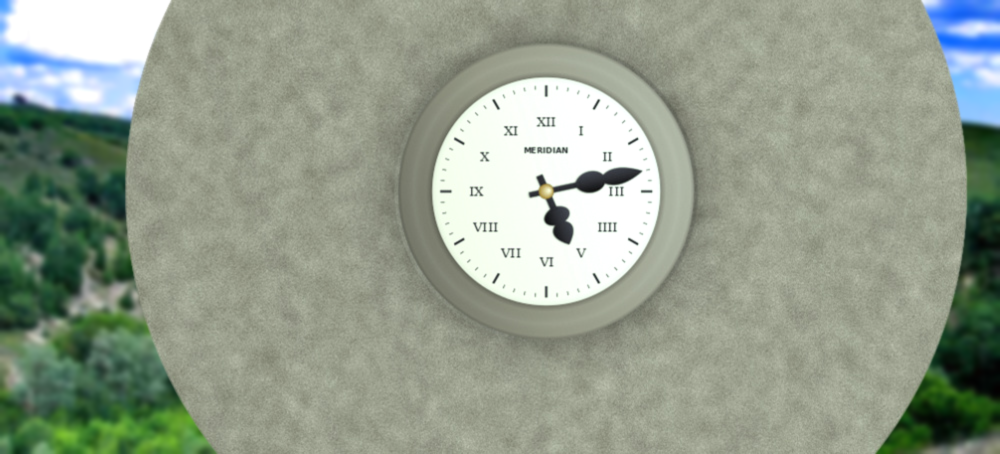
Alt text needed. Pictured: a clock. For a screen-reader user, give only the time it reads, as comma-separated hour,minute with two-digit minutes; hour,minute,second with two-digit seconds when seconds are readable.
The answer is 5,13
